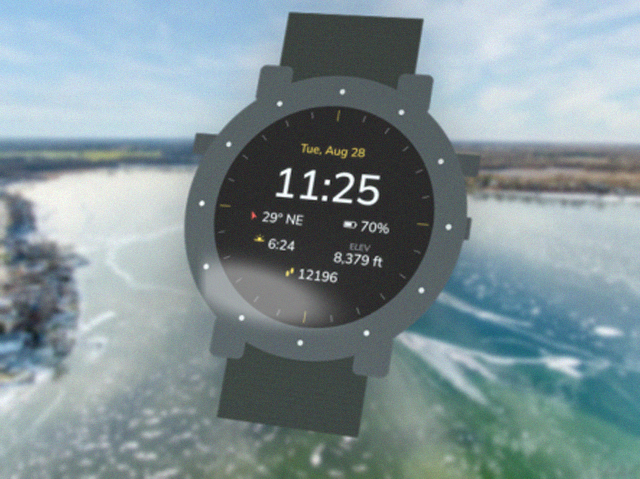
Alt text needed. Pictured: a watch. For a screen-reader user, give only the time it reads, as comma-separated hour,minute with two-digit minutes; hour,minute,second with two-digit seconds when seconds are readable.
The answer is 11,25
